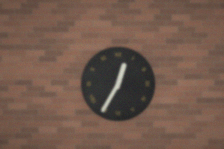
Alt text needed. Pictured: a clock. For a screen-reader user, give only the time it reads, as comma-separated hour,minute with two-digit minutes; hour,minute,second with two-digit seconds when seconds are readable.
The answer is 12,35
